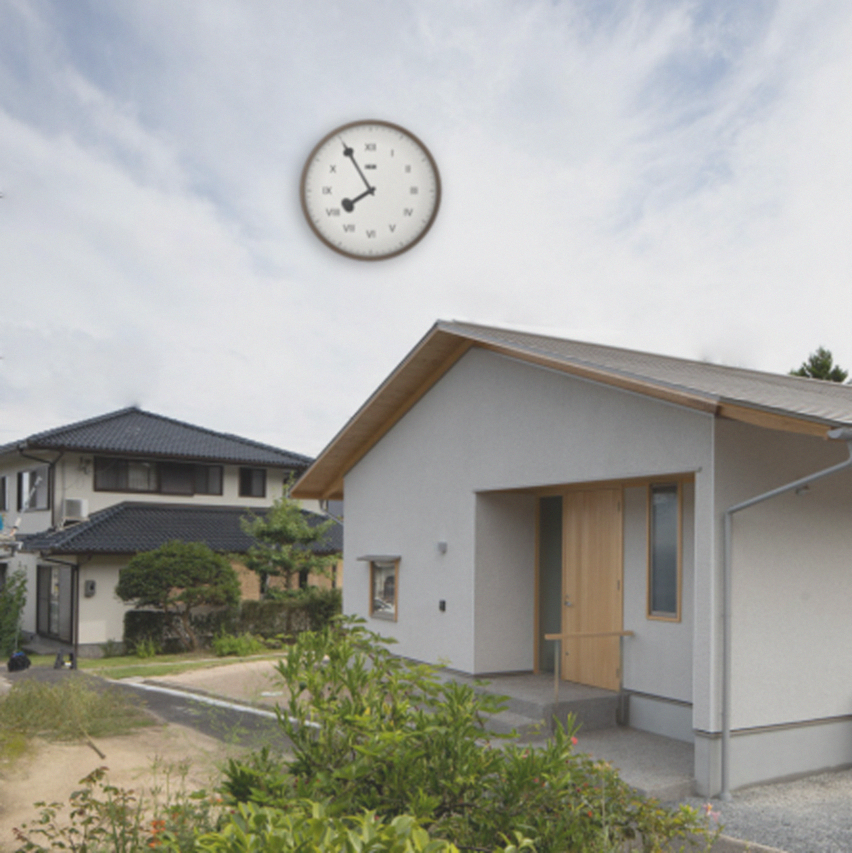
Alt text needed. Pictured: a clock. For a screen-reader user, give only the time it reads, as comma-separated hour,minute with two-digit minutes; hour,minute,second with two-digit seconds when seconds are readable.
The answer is 7,55
